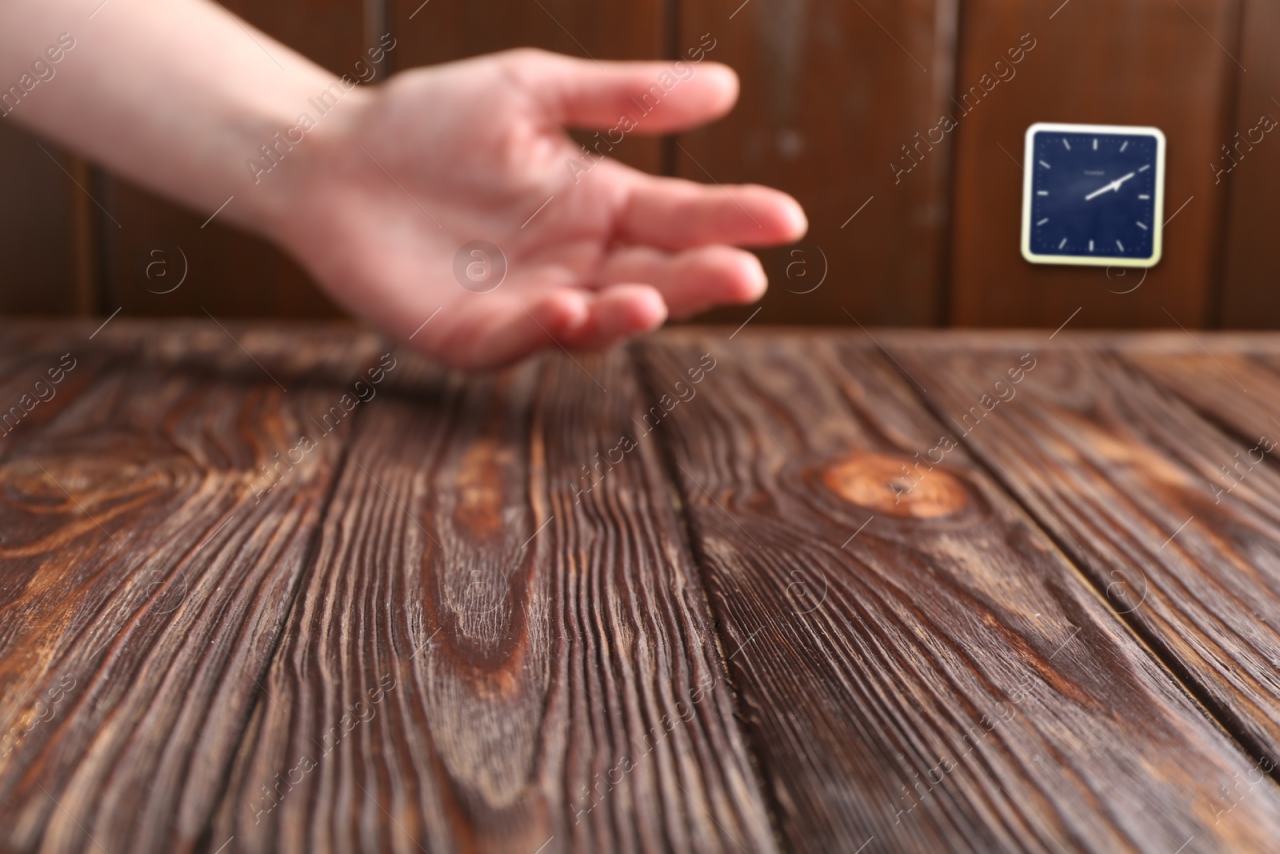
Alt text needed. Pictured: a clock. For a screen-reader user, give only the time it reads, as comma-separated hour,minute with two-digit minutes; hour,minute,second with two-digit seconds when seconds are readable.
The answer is 2,10
